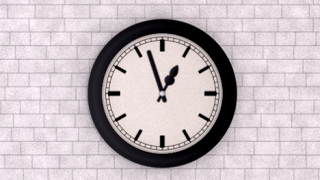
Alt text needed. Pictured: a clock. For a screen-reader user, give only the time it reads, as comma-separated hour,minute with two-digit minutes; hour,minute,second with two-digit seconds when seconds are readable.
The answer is 12,57
